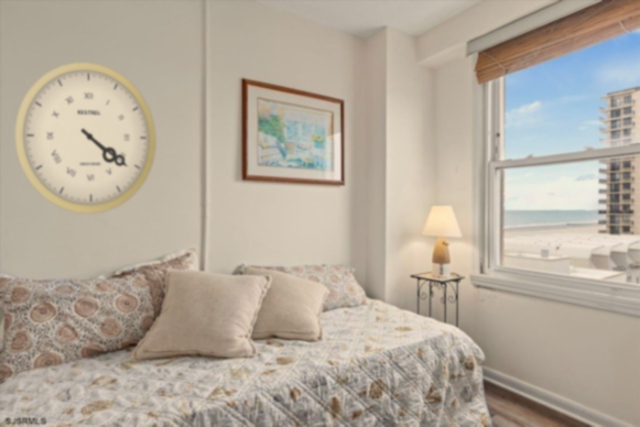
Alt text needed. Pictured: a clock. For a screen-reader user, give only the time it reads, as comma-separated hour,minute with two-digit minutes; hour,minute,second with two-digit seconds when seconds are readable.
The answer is 4,21
